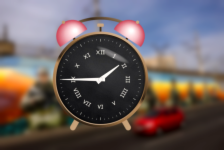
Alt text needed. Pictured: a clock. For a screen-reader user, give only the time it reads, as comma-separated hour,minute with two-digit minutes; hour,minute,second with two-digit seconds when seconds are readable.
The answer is 1,45
